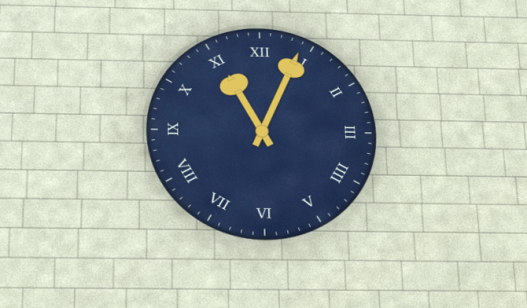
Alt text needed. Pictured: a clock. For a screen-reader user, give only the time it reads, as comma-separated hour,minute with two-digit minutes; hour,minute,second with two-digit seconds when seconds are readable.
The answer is 11,04
